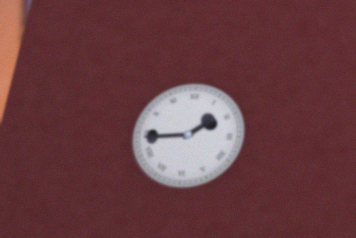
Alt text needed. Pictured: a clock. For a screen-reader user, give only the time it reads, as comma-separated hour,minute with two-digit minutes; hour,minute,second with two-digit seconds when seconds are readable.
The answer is 1,44
